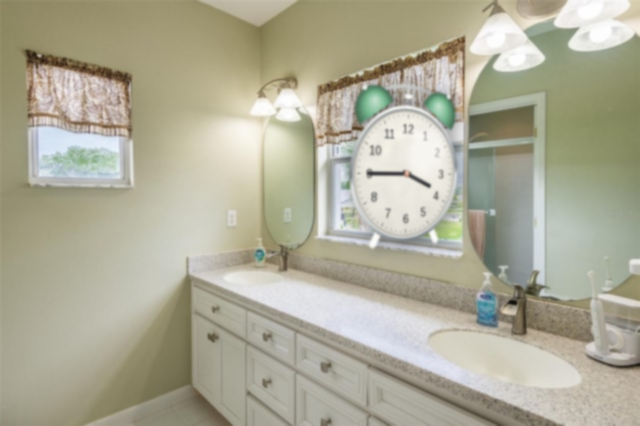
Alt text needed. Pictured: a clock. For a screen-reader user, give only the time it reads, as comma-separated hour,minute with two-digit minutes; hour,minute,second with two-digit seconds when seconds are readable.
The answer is 3,45
